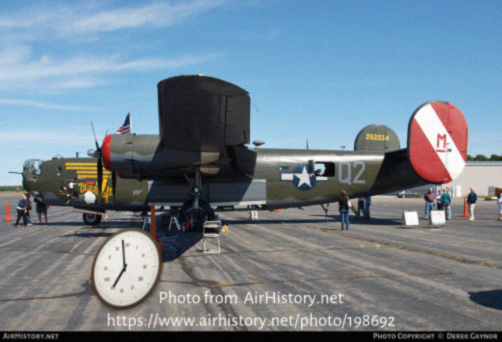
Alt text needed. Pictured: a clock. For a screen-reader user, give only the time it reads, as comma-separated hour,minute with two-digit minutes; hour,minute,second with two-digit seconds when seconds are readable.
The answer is 6,58
